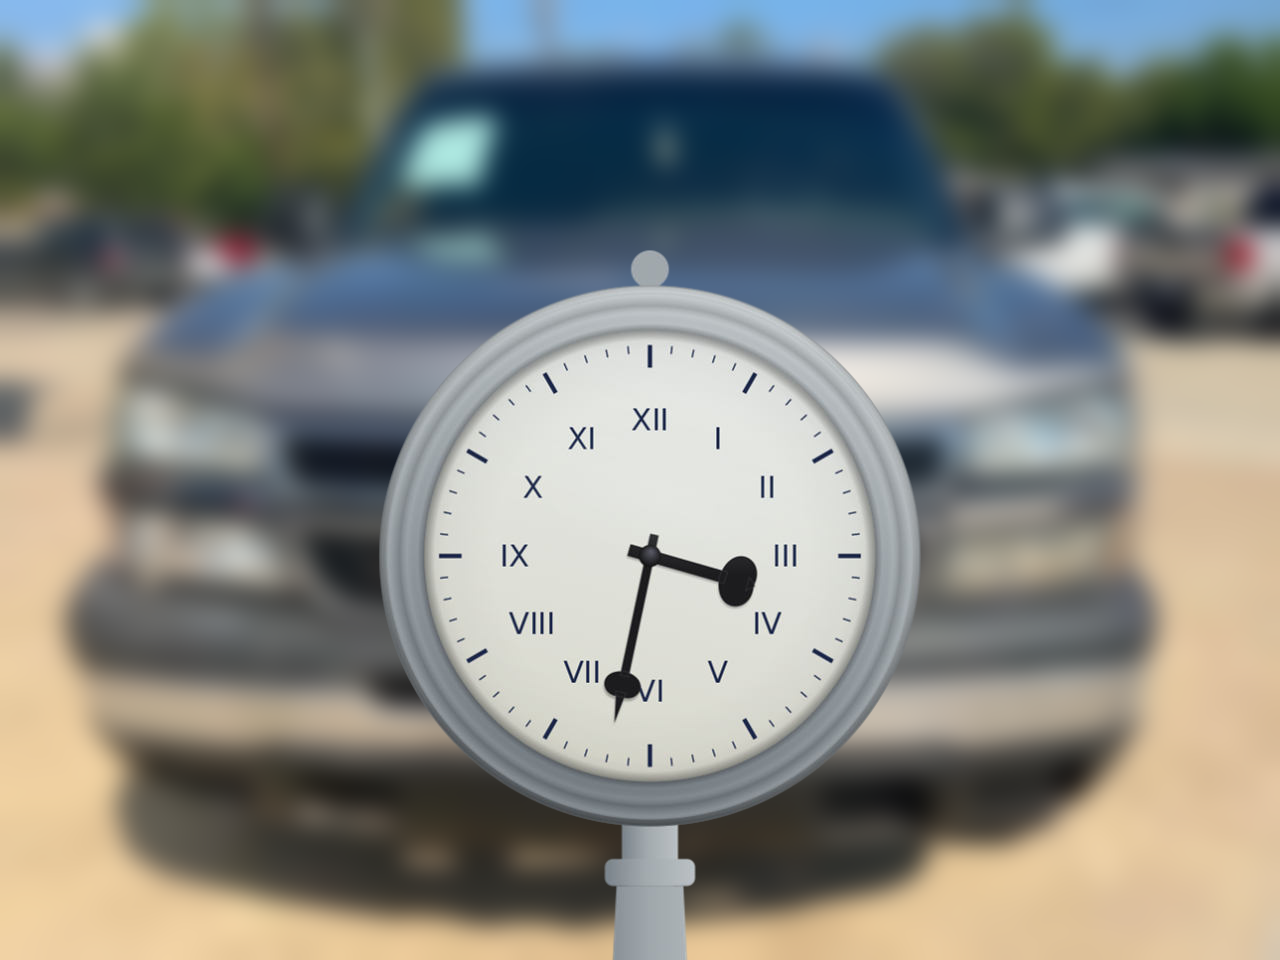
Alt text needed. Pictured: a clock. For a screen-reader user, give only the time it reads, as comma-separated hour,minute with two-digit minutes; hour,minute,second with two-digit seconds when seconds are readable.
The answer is 3,32
